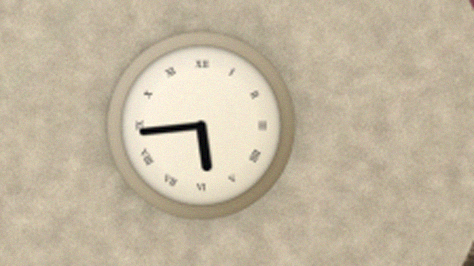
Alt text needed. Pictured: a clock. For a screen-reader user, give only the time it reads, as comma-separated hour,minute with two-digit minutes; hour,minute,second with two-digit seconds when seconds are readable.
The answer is 5,44
